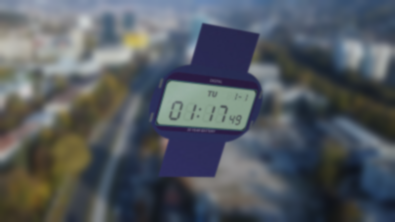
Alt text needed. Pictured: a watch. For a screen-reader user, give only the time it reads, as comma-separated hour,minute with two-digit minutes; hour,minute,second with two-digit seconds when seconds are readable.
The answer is 1,17
